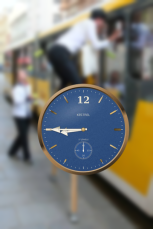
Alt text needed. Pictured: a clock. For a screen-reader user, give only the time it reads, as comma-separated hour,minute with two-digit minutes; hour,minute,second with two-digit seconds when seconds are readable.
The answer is 8,45
